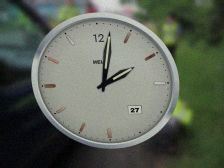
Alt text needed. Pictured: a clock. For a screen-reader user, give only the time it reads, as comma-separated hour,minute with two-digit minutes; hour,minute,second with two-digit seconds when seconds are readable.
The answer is 2,02
